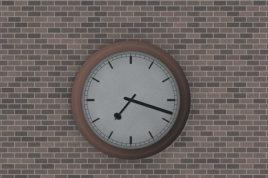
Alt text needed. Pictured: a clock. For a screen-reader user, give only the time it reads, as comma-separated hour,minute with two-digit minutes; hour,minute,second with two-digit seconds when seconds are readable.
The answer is 7,18
